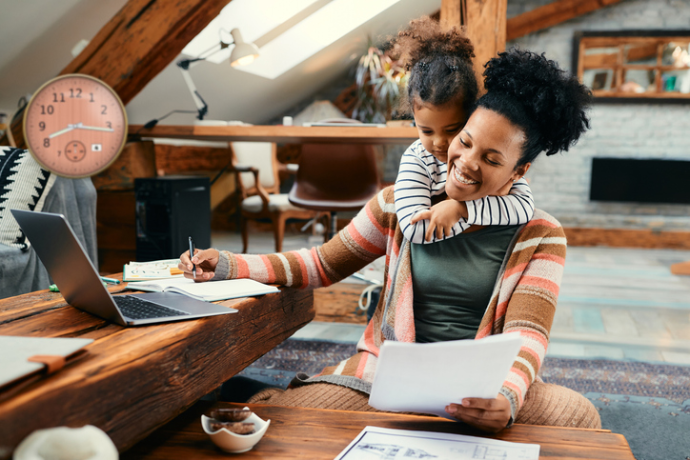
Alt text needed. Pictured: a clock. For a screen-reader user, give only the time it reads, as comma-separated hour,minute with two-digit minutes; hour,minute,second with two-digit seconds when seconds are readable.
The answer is 8,16
